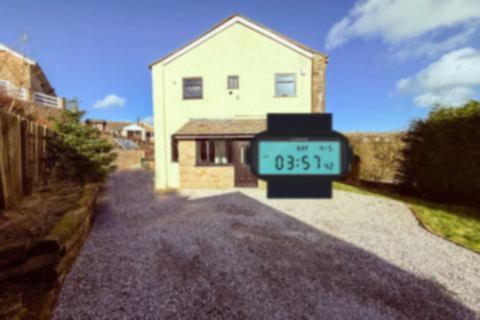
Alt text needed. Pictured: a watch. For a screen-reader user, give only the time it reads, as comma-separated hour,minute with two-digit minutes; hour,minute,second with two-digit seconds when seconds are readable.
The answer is 3,57
